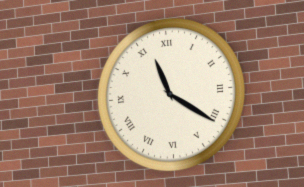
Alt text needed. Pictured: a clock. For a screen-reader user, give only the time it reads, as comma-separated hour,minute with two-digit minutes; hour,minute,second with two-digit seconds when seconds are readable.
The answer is 11,21
